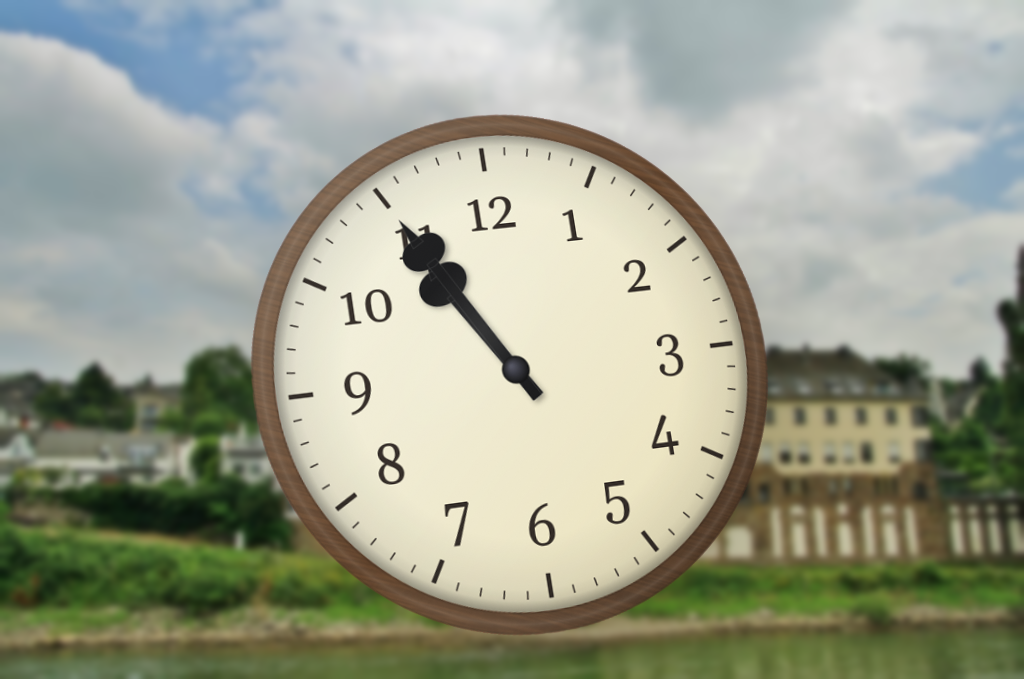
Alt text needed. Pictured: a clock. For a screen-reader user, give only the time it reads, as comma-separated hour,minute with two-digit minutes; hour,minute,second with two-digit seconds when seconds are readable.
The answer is 10,55
